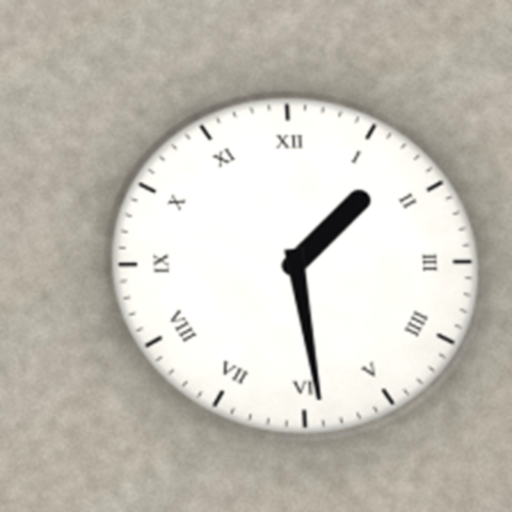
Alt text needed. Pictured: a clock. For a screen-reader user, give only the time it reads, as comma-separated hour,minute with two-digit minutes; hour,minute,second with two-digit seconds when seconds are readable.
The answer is 1,29
